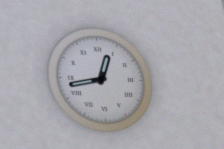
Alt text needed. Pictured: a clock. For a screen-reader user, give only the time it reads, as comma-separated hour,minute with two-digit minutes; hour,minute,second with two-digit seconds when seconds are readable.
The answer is 12,43
